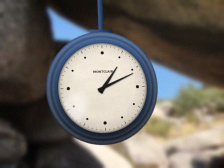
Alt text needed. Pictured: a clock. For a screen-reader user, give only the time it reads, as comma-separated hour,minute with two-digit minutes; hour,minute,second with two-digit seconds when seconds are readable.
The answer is 1,11
